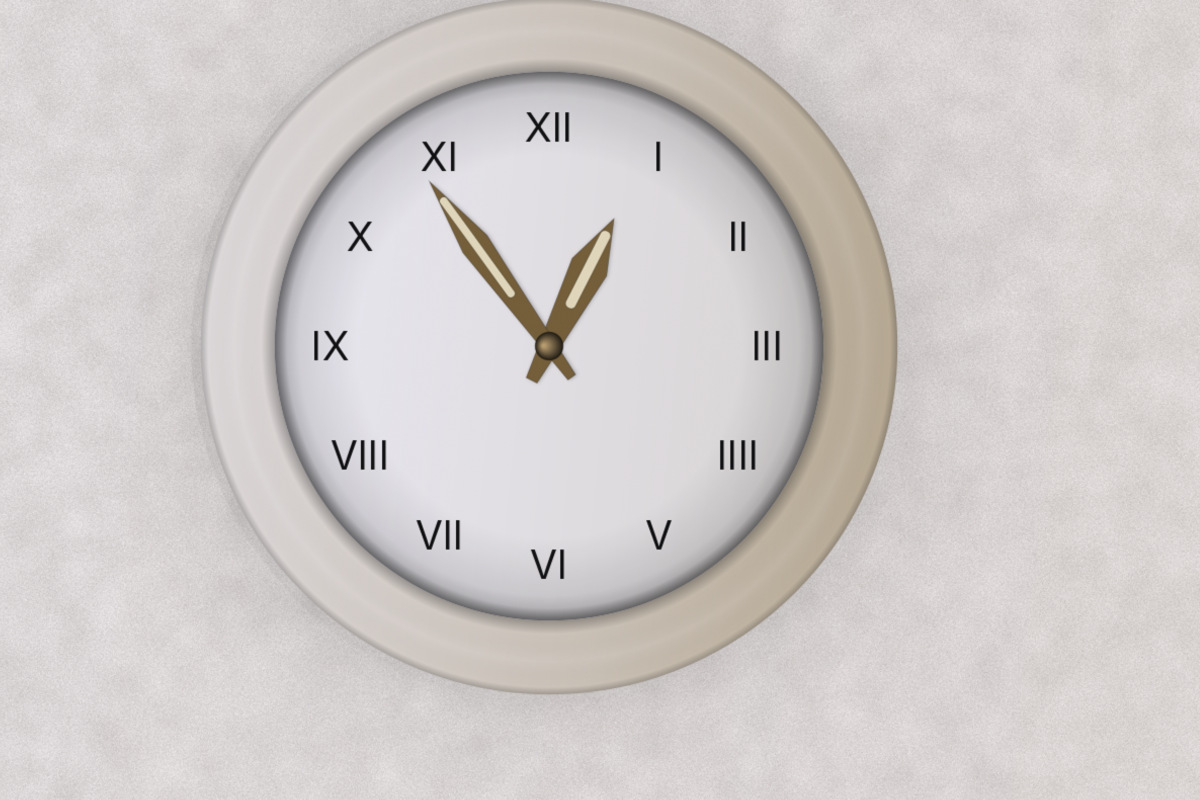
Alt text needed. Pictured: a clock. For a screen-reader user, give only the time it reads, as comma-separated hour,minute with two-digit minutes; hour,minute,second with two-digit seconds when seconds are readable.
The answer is 12,54
